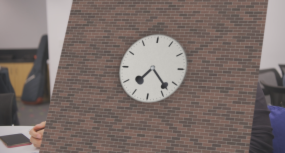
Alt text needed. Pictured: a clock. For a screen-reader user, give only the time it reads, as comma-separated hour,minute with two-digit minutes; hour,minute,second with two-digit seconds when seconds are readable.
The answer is 7,23
